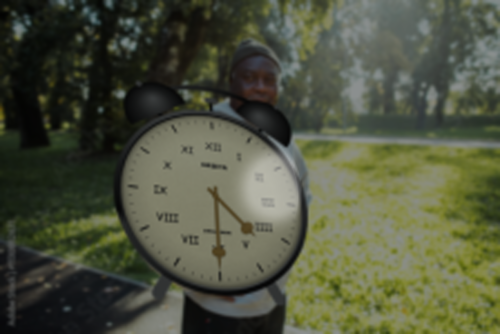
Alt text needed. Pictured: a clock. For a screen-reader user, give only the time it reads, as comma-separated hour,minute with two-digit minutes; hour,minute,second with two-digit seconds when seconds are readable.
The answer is 4,30
